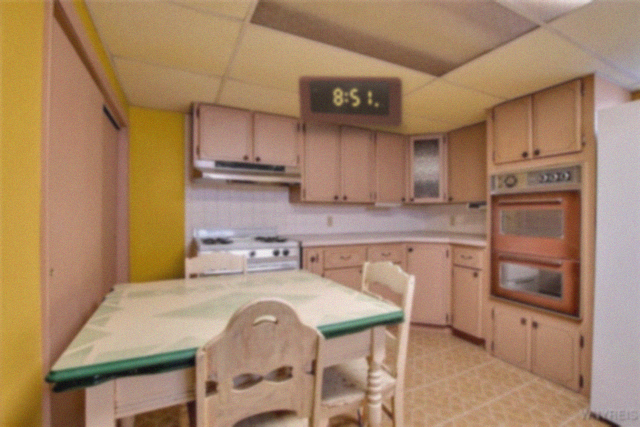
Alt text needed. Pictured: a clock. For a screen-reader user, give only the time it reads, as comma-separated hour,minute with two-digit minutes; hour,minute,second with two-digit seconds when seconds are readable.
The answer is 8,51
